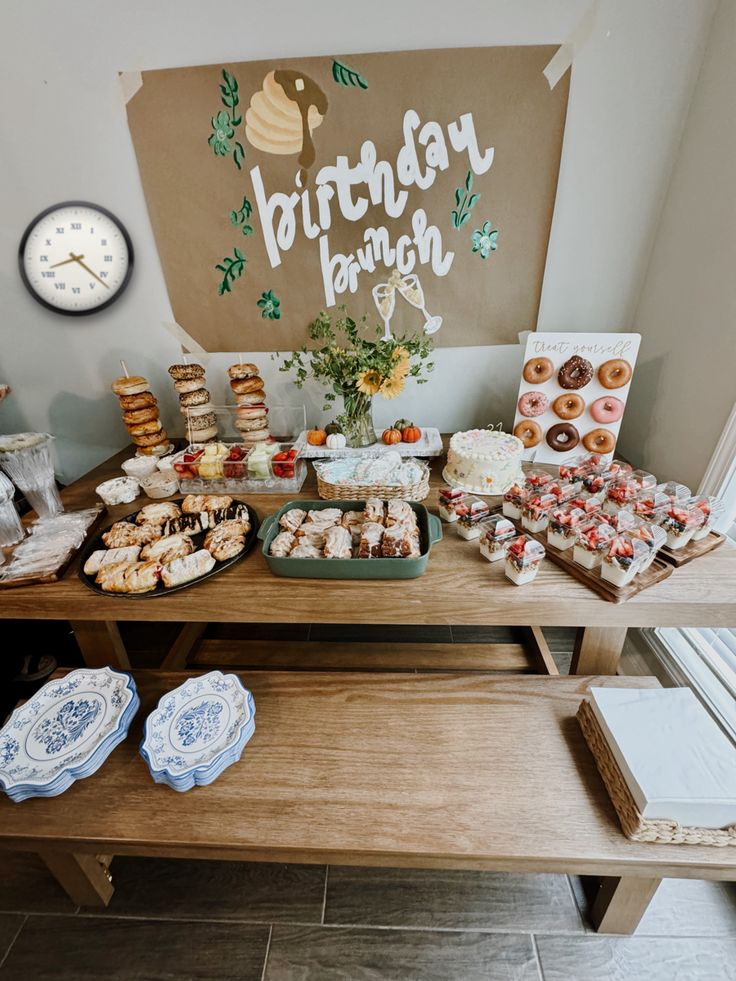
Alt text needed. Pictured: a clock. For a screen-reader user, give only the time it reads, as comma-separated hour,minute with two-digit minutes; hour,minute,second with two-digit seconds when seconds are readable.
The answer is 8,22
